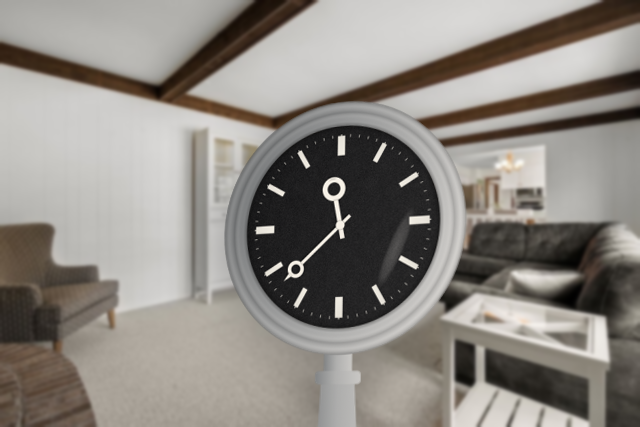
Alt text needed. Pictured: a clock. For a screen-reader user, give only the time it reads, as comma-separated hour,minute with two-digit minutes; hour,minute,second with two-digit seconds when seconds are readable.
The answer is 11,38
